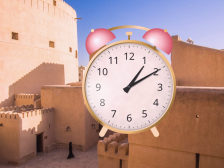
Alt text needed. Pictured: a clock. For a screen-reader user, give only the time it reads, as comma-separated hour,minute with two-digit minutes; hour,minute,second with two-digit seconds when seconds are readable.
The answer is 1,10
